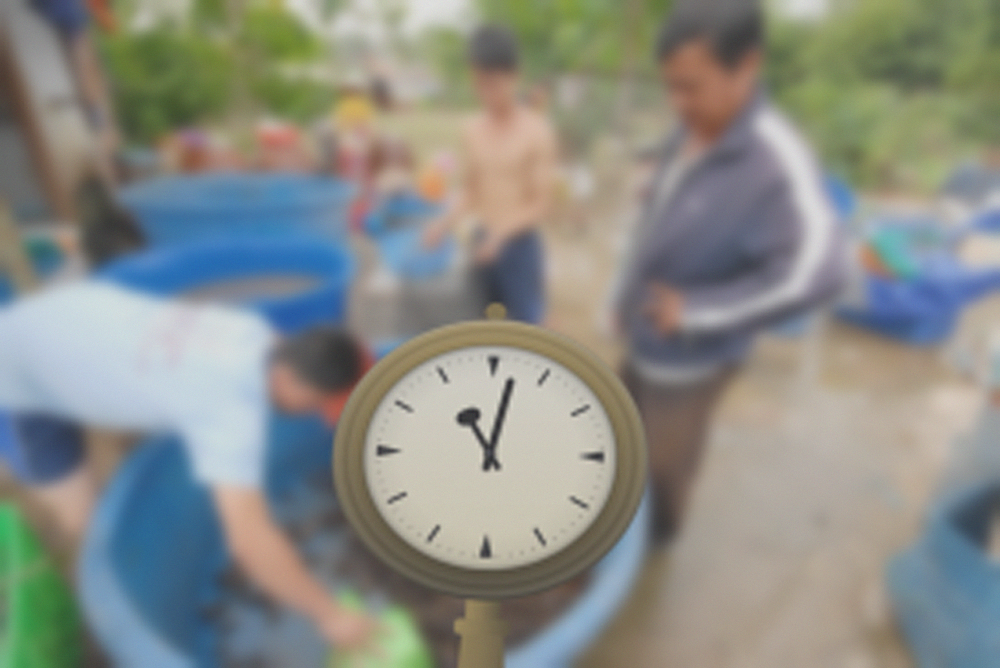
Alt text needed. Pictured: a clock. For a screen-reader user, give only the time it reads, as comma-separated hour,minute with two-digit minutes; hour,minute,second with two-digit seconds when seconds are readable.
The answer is 11,02
